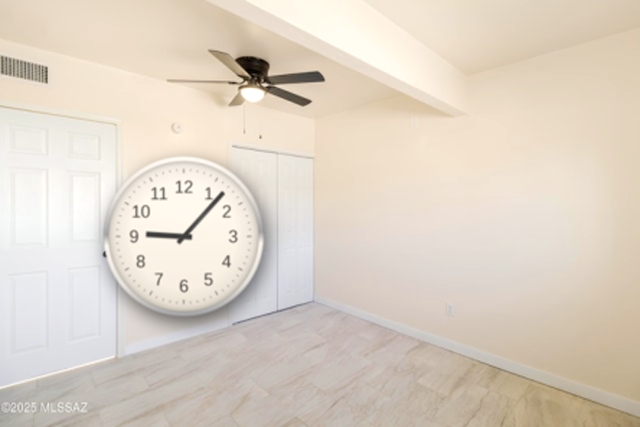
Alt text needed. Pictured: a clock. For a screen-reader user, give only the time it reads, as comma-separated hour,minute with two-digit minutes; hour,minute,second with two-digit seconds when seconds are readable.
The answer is 9,07
